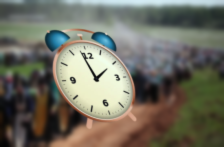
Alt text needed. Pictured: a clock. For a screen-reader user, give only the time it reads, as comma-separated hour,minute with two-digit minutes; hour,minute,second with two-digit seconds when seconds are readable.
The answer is 1,58
